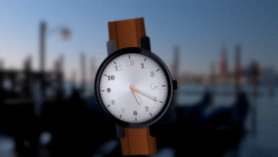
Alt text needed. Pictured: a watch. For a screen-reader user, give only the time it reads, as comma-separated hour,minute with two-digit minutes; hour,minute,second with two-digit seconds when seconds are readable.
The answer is 5,20
